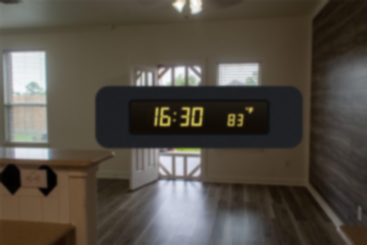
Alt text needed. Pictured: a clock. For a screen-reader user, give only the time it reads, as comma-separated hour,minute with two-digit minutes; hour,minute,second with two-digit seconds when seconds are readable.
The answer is 16,30
